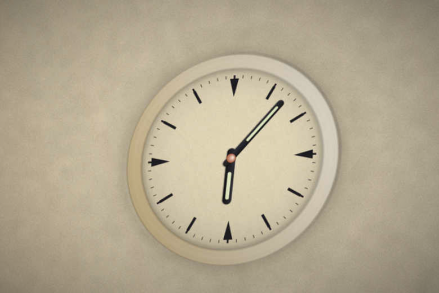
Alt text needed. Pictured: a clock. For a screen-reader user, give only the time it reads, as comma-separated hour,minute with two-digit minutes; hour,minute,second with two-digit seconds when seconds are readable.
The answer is 6,07
